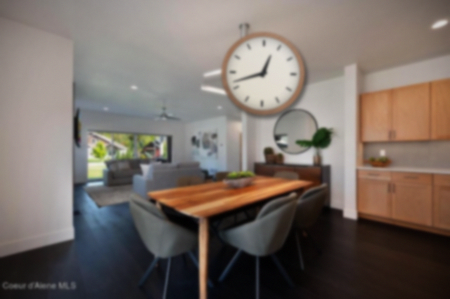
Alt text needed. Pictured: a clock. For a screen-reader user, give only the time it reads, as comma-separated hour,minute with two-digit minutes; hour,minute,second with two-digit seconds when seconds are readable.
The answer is 12,42
